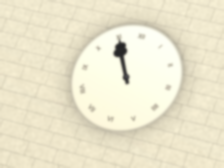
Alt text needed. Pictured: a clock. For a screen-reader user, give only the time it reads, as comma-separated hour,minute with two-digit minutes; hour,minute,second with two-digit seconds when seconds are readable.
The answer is 10,55
